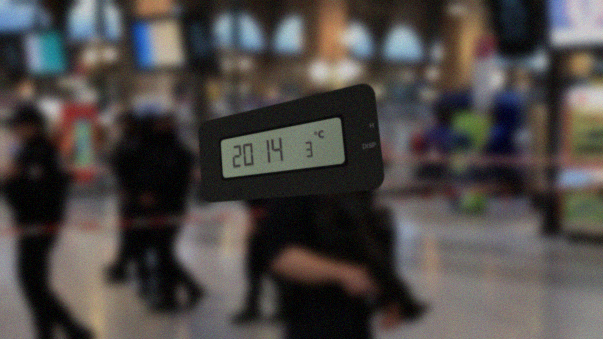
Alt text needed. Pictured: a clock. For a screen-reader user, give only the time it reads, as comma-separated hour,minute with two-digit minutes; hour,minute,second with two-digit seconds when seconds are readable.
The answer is 20,14
